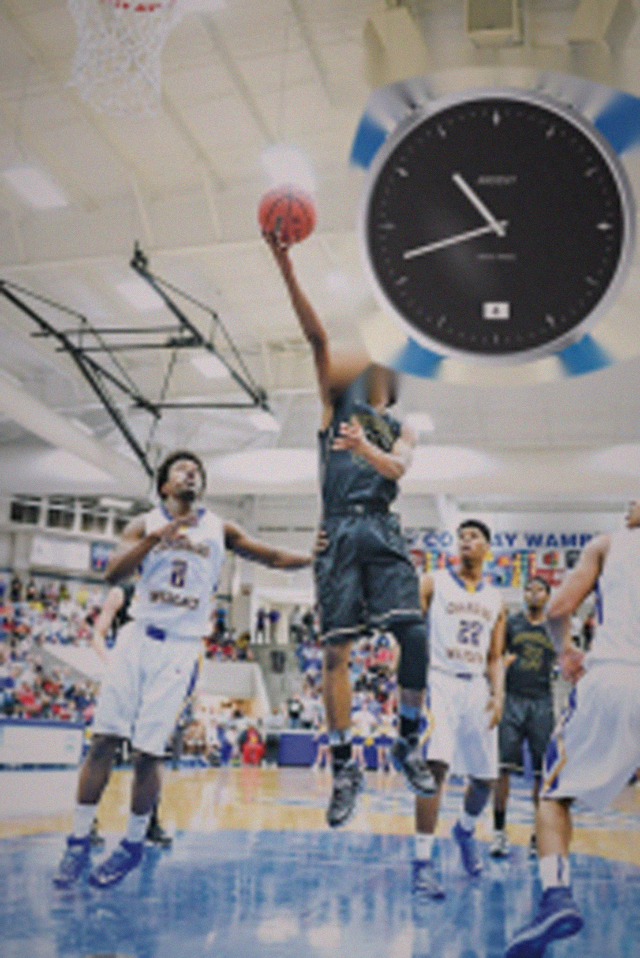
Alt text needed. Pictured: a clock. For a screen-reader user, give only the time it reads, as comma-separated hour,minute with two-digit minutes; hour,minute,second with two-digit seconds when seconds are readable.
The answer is 10,42
